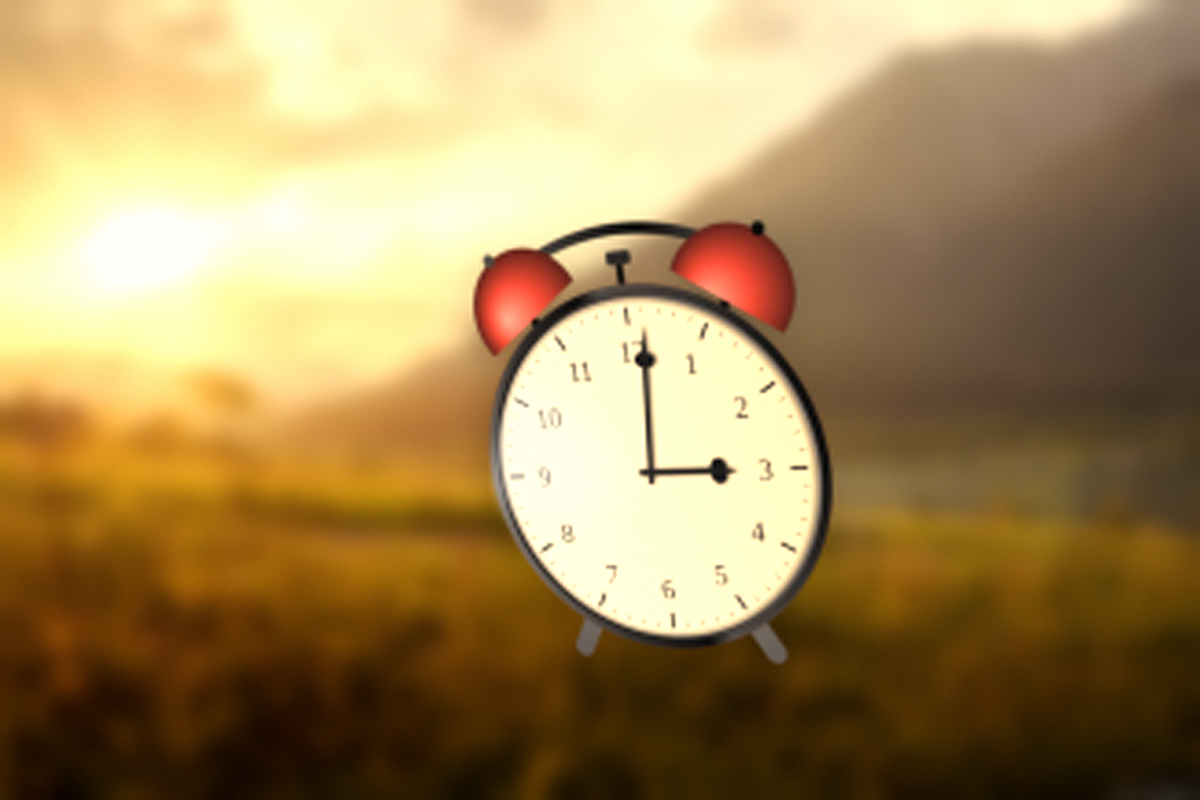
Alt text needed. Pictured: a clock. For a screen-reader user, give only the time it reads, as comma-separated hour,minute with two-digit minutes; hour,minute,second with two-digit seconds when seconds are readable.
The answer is 3,01
